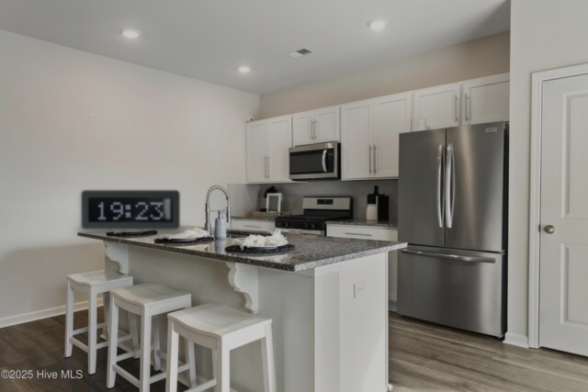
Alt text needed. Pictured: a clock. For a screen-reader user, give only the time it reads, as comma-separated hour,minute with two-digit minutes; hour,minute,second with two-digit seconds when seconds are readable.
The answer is 19,23
